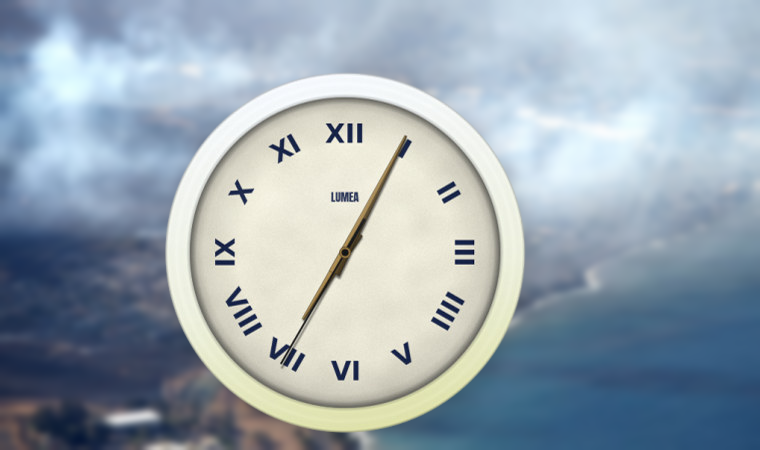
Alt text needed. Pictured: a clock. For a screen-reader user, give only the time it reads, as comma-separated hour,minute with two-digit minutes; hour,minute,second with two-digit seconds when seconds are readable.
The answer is 7,04,35
